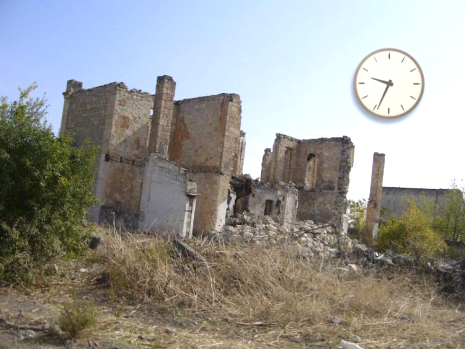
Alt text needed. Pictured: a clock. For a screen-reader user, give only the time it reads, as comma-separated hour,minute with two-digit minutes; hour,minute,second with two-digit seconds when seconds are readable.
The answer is 9,34
